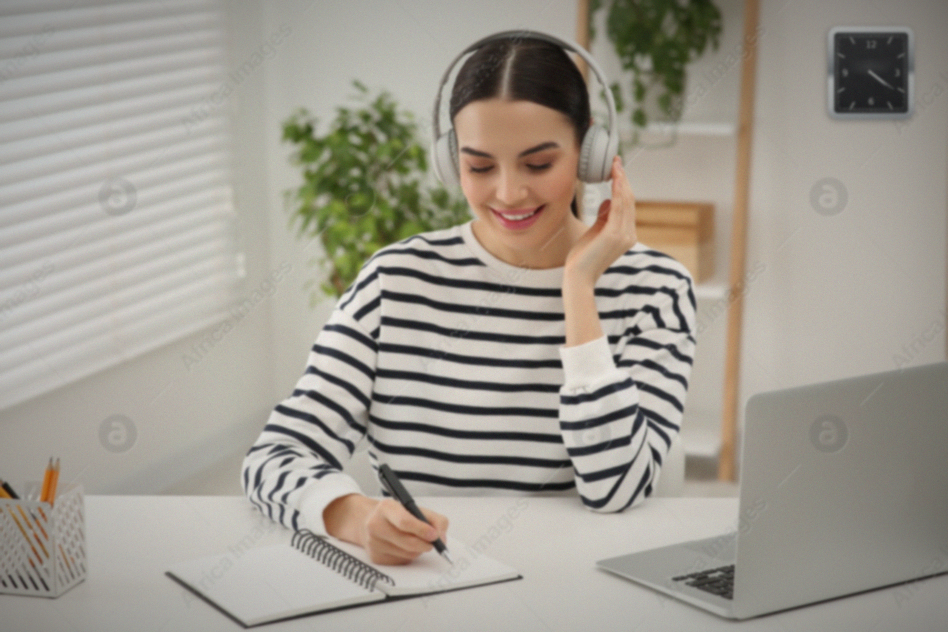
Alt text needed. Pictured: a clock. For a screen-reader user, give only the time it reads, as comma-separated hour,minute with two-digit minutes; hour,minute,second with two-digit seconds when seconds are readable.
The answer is 4,21
